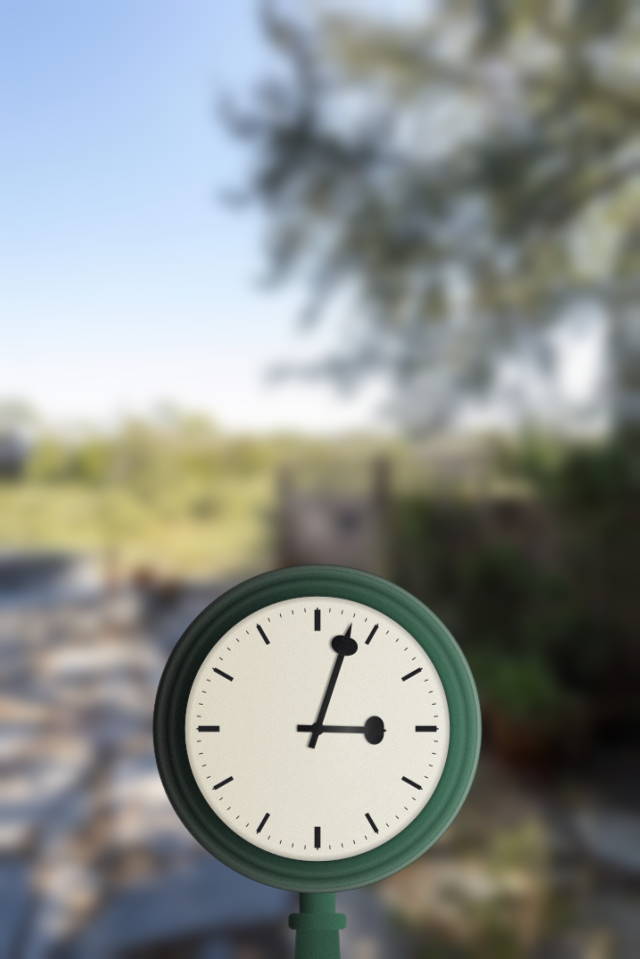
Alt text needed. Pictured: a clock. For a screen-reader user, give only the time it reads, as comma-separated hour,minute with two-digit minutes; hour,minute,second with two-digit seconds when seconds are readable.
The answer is 3,03
